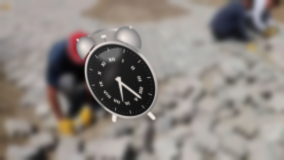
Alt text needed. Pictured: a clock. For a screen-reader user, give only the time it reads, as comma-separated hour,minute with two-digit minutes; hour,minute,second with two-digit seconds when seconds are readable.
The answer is 6,23
